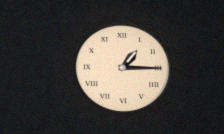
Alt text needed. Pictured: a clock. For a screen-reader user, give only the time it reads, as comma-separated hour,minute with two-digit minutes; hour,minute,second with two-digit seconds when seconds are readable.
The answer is 1,15
